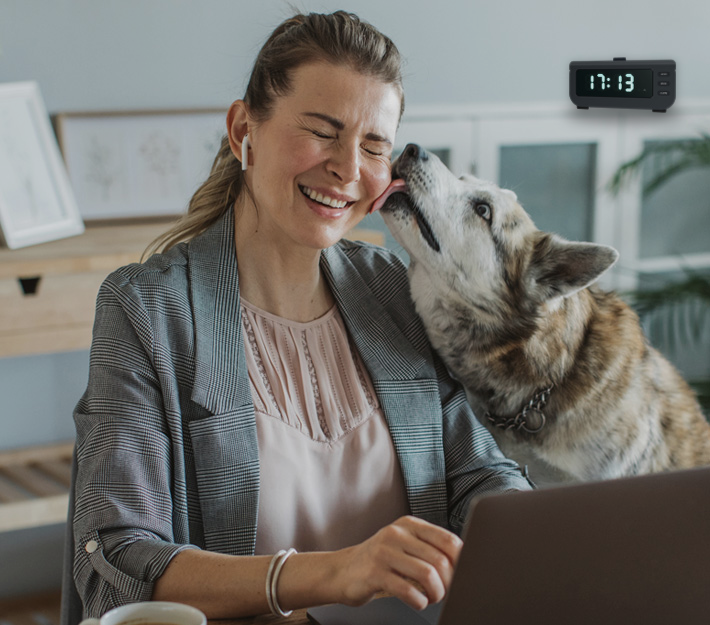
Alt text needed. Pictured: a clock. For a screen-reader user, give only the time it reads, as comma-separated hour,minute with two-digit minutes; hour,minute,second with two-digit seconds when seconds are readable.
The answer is 17,13
